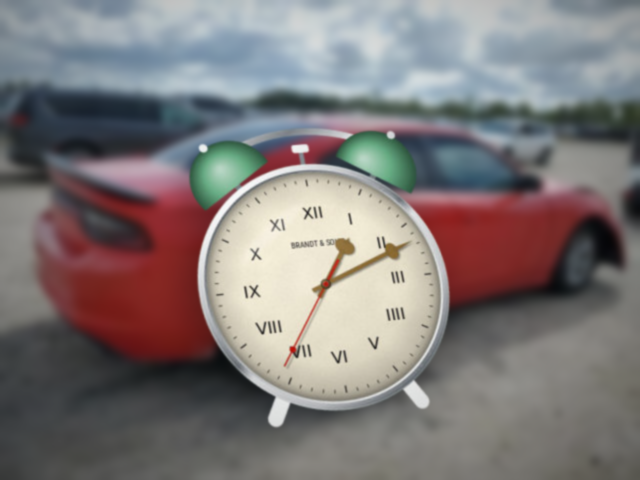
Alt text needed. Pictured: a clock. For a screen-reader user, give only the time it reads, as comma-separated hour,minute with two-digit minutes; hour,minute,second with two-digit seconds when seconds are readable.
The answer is 1,11,36
